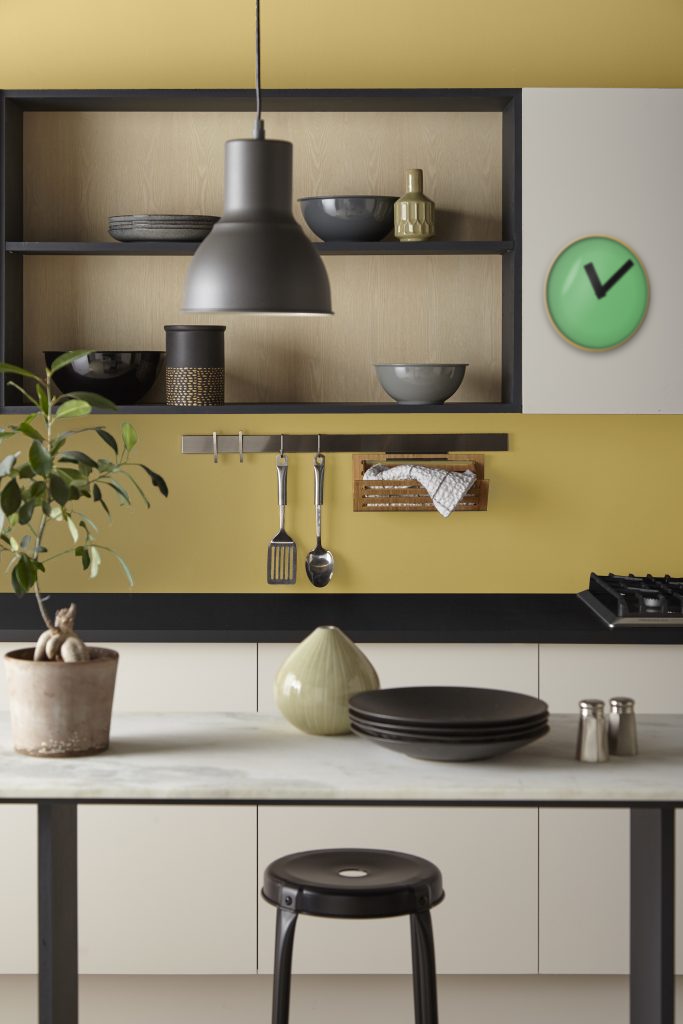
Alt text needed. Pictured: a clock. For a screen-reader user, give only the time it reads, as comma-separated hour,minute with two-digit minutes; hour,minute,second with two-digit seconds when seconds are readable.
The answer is 11,08
